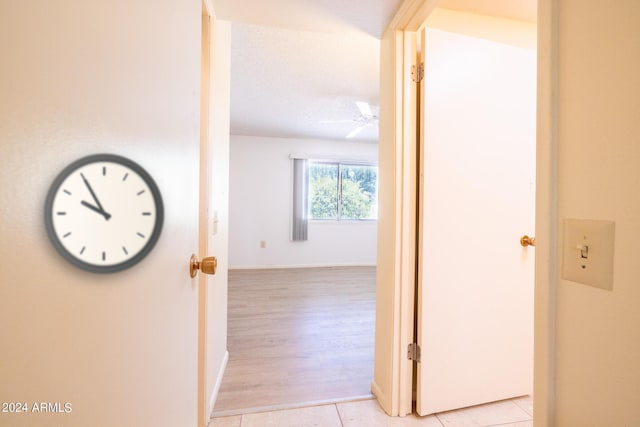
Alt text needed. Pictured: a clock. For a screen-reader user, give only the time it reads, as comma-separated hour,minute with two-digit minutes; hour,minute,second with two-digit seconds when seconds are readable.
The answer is 9,55
